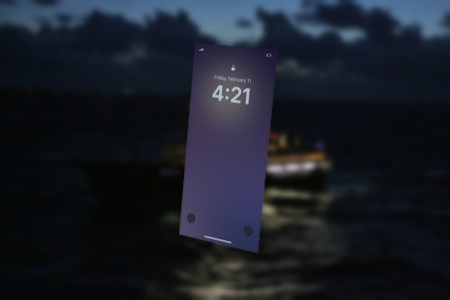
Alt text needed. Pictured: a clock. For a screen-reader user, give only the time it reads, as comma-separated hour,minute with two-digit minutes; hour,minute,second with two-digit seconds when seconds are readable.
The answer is 4,21
